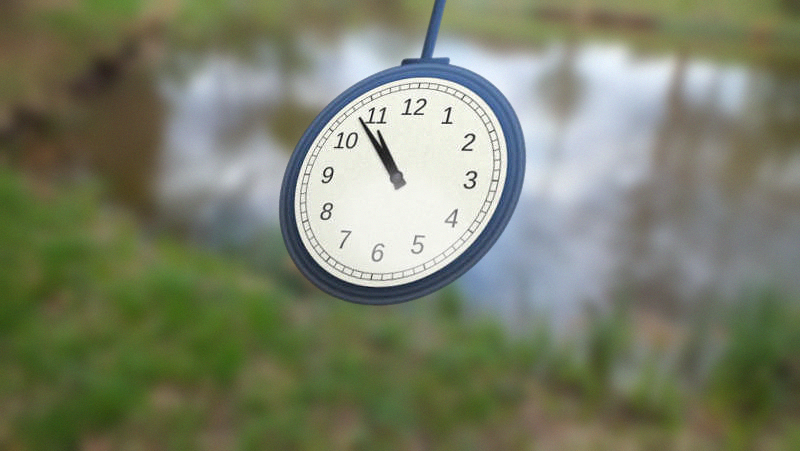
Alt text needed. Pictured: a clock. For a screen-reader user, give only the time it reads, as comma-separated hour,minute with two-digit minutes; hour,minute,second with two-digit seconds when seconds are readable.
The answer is 10,53
